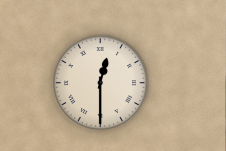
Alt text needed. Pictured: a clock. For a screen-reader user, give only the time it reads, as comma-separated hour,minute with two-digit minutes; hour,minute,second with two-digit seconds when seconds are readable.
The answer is 12,30
